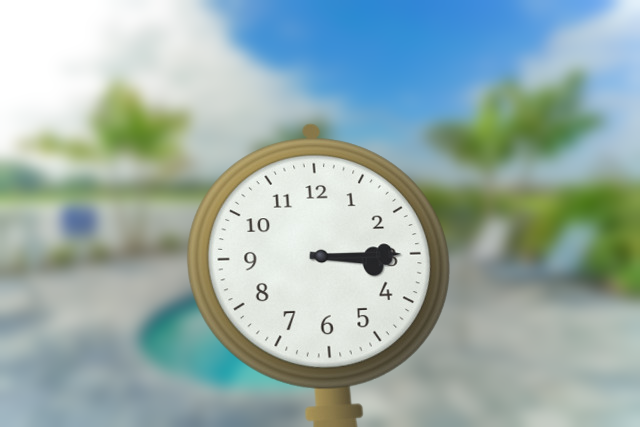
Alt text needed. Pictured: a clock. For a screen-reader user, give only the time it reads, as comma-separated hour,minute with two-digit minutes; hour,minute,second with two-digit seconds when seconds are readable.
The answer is 3,15
